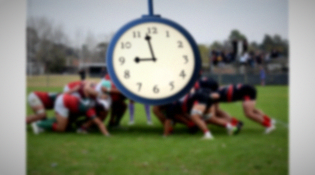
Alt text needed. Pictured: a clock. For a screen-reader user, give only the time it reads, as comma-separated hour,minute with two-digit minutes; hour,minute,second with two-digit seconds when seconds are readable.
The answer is 8,58
